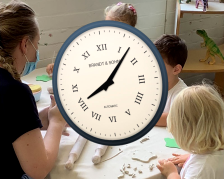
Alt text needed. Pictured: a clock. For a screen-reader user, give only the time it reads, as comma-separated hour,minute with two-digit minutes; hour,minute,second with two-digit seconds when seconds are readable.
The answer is 8,07
